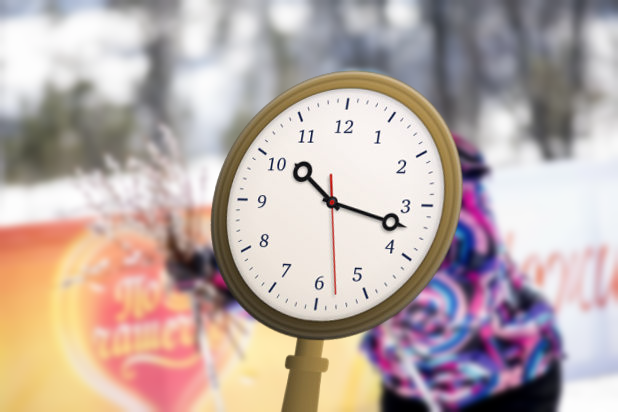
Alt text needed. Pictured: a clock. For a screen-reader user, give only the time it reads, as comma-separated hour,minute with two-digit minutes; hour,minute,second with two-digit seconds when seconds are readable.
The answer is 10,17,28
